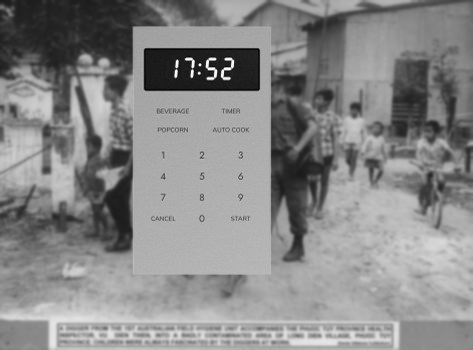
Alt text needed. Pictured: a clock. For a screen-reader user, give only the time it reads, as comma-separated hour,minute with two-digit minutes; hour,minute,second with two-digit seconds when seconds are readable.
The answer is 17,52
